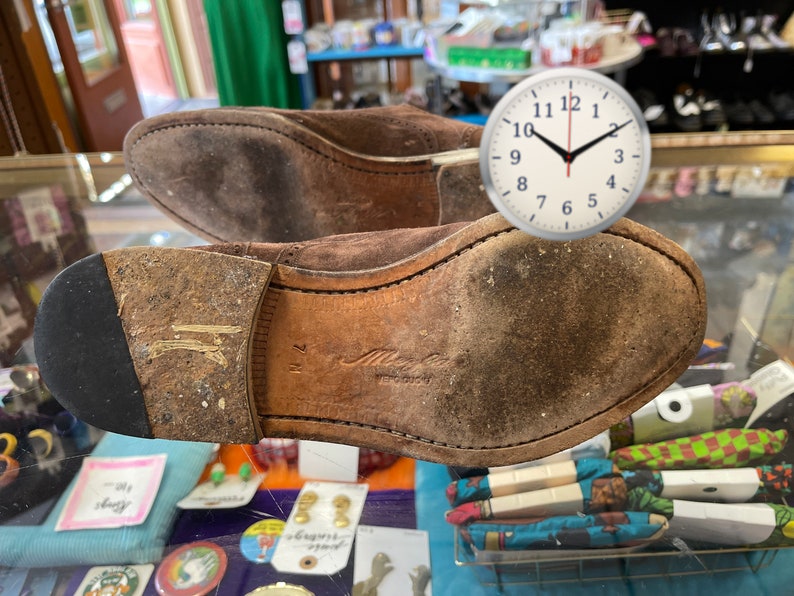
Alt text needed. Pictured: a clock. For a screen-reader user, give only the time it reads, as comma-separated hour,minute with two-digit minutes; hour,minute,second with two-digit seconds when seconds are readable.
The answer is 10,10,00
